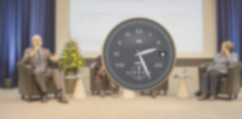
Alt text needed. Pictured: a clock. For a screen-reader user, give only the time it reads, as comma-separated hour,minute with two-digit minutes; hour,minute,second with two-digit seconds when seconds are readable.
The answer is 2,26
